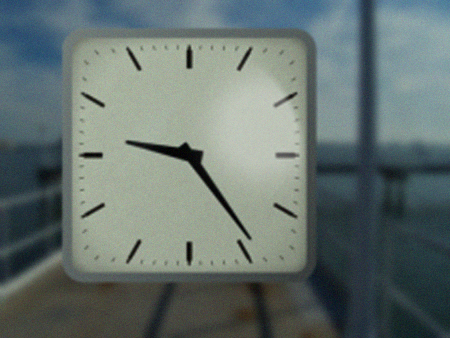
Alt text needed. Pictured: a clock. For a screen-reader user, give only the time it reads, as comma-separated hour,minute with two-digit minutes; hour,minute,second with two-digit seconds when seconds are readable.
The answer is 9,24
